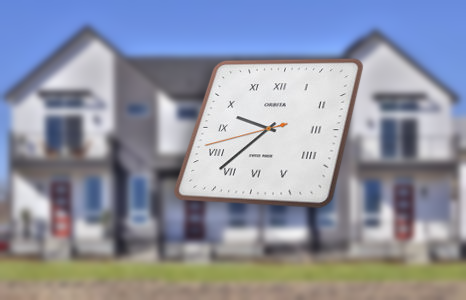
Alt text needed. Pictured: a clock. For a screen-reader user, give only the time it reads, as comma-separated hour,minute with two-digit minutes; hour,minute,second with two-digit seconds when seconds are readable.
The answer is 9,36,42
